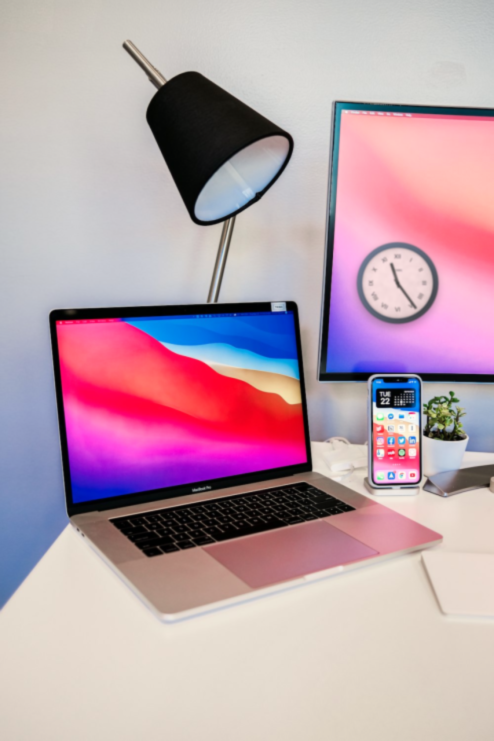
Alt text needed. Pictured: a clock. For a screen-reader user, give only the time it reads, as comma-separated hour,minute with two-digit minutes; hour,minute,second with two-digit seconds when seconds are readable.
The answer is 11,24
